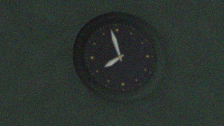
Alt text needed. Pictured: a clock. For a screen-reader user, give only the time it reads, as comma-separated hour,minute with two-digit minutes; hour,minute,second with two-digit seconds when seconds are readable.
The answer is 7,58
